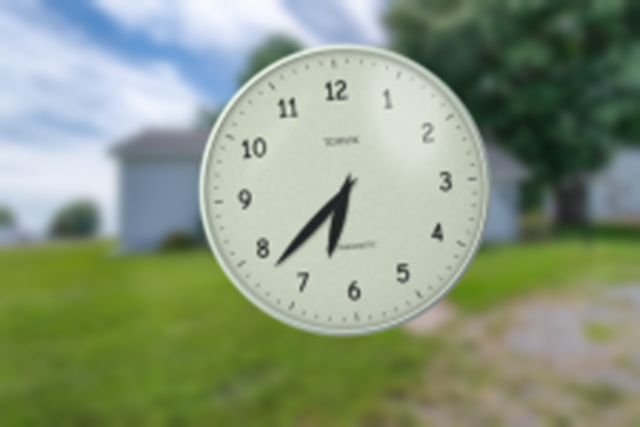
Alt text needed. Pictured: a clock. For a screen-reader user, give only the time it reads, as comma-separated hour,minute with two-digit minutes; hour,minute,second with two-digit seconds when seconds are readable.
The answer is 6,38
